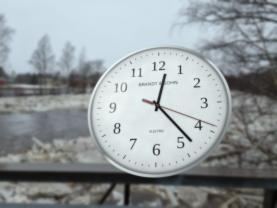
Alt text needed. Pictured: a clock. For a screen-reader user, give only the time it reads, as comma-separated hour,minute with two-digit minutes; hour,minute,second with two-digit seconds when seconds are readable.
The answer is 12,23,19
